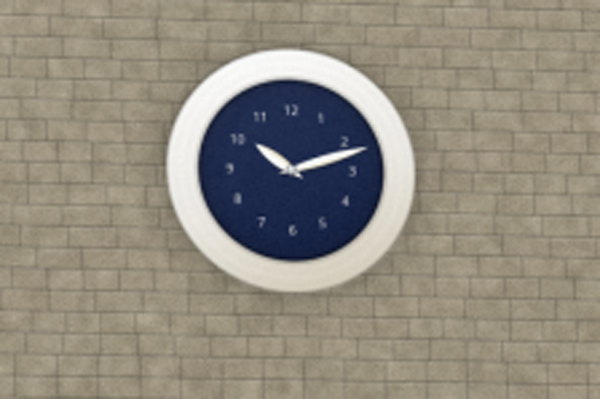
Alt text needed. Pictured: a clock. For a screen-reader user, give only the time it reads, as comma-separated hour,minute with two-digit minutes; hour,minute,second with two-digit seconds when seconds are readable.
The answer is 10,12
